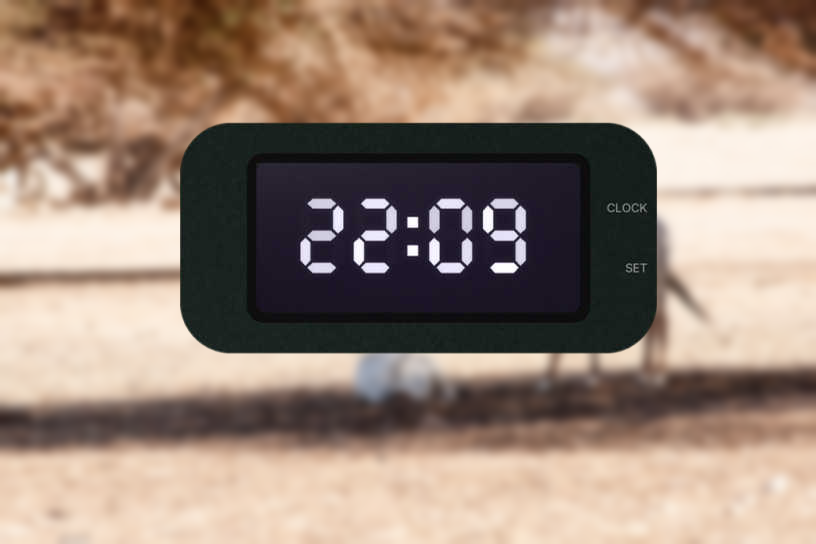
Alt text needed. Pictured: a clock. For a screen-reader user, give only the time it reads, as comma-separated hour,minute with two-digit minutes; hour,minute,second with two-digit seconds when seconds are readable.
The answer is 22,09
